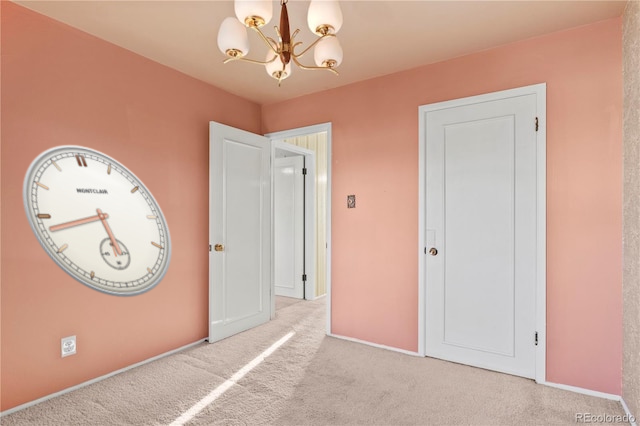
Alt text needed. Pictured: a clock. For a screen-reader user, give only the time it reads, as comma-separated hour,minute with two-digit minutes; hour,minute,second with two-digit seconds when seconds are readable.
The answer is 5,43
